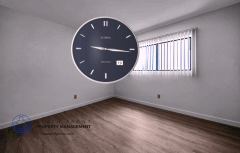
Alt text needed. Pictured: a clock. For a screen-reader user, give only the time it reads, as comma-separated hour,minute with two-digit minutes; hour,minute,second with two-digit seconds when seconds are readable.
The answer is 9,16
